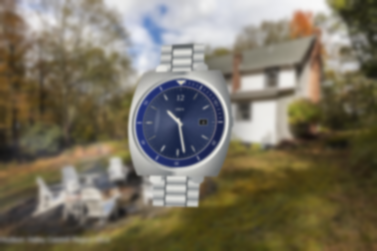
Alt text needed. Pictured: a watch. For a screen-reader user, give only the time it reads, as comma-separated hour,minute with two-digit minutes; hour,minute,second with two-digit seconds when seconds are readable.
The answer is 10,28
